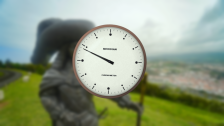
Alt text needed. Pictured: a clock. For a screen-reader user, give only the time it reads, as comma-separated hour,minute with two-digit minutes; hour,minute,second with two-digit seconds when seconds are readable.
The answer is 9,49
